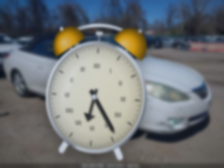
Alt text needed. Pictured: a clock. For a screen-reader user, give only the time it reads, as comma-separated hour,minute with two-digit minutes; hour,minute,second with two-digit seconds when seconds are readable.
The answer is 6,24
